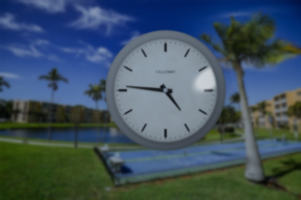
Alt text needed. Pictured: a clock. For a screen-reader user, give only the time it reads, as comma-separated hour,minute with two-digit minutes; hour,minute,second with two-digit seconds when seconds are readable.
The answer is 4,46
